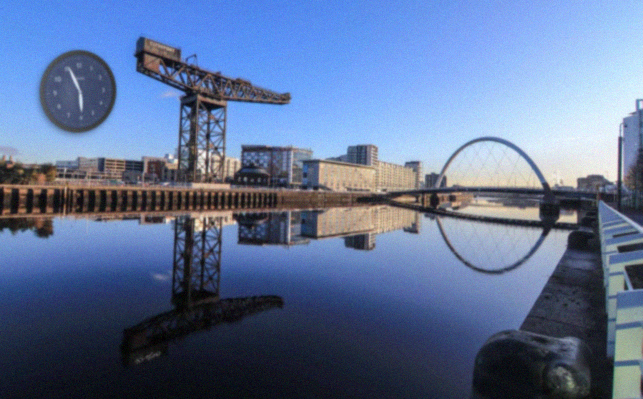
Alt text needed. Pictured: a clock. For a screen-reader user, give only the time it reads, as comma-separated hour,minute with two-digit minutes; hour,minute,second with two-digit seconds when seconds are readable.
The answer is 5,56
